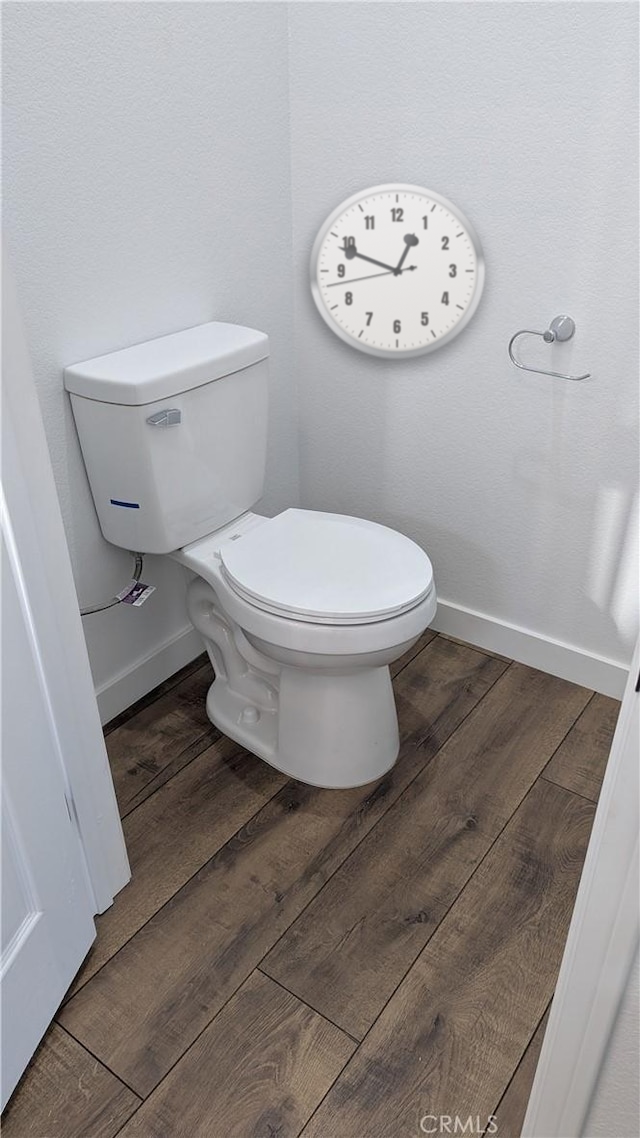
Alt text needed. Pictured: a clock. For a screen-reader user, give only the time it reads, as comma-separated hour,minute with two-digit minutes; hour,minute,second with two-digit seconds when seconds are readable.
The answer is 12,48,43
